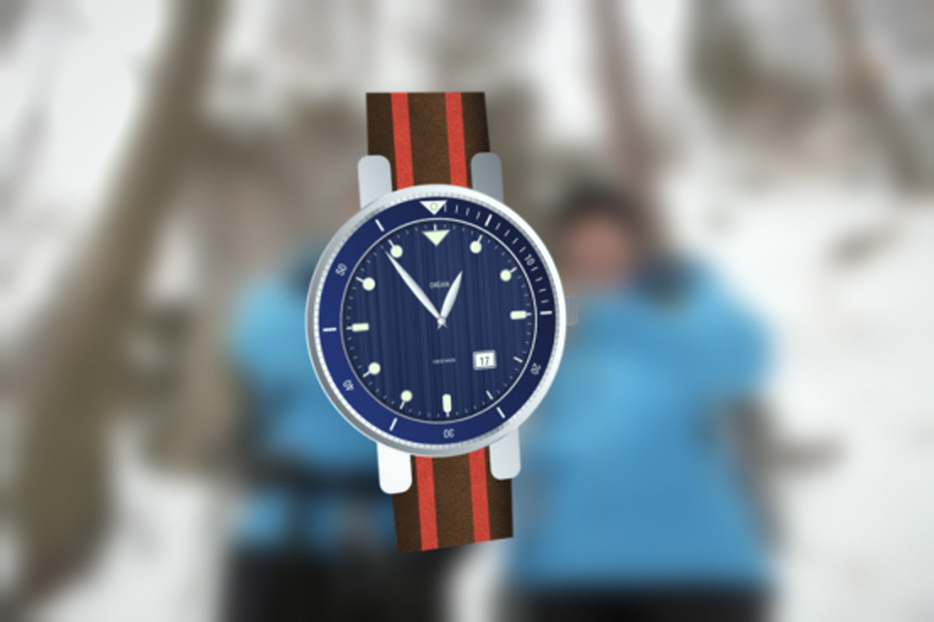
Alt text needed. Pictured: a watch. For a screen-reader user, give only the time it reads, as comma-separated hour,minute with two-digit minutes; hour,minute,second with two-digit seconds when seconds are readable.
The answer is 12,54
